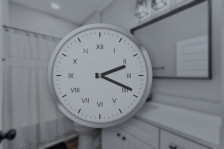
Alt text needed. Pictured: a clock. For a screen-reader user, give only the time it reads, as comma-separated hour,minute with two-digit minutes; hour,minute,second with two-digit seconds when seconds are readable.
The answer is 2,19
